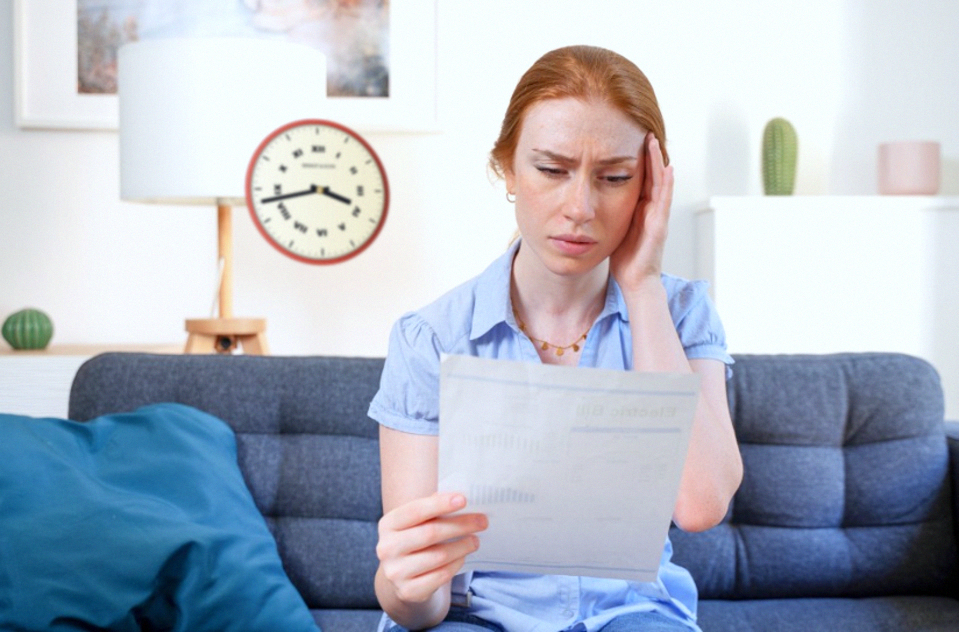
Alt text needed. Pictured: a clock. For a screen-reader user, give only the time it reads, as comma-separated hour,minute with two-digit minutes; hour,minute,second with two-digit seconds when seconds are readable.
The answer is 3,43
